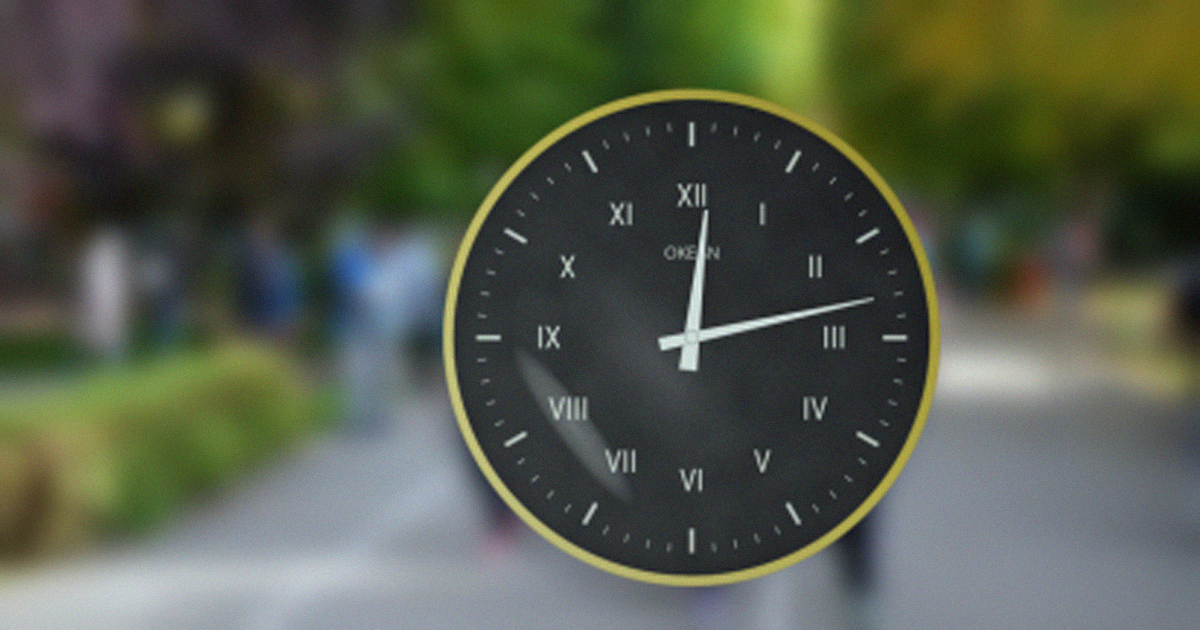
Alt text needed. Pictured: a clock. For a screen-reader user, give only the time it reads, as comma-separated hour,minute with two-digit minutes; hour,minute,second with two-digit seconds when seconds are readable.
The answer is 12,13
